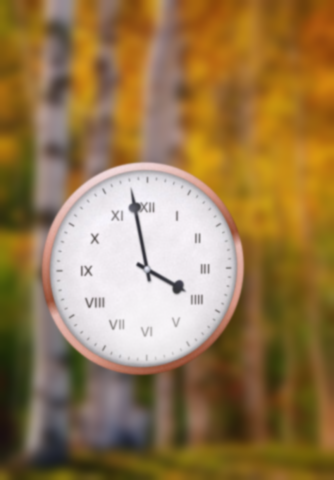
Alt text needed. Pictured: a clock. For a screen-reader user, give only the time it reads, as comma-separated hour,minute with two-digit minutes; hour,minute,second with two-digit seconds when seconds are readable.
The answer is 3,58
